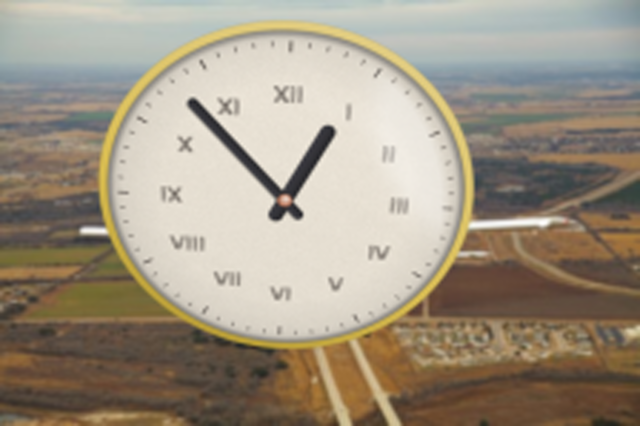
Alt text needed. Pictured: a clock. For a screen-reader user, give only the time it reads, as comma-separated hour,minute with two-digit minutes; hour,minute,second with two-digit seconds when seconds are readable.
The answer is 12,53
